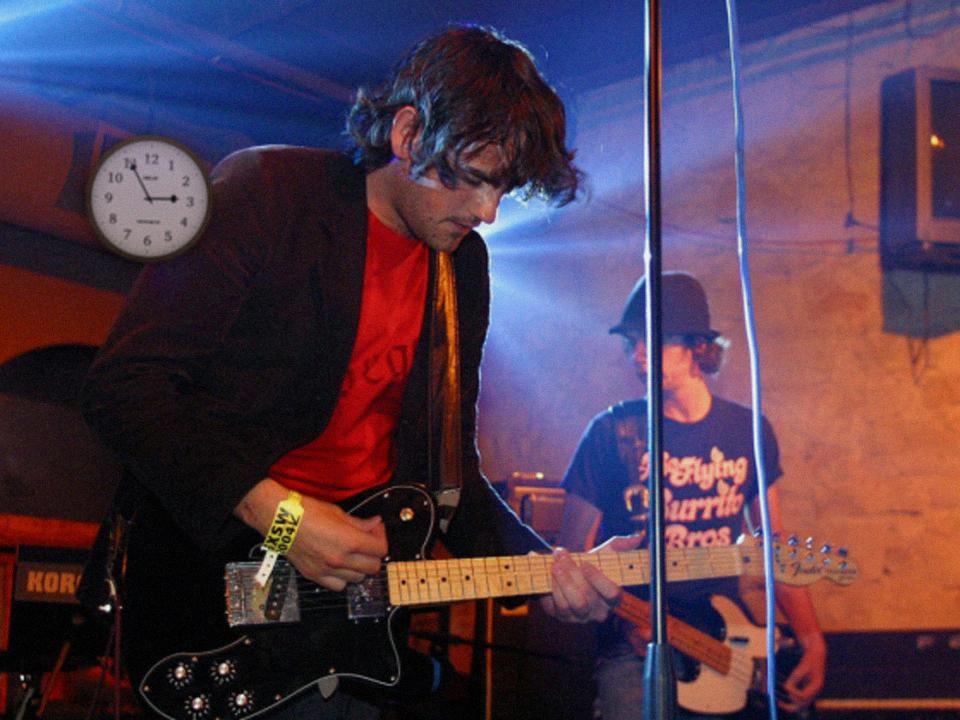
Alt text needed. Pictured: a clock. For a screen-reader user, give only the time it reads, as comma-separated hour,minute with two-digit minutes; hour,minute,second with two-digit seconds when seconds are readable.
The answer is 2,55
